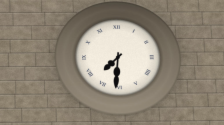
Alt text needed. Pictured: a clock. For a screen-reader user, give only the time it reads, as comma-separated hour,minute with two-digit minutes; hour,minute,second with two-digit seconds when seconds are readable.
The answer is 7,31
